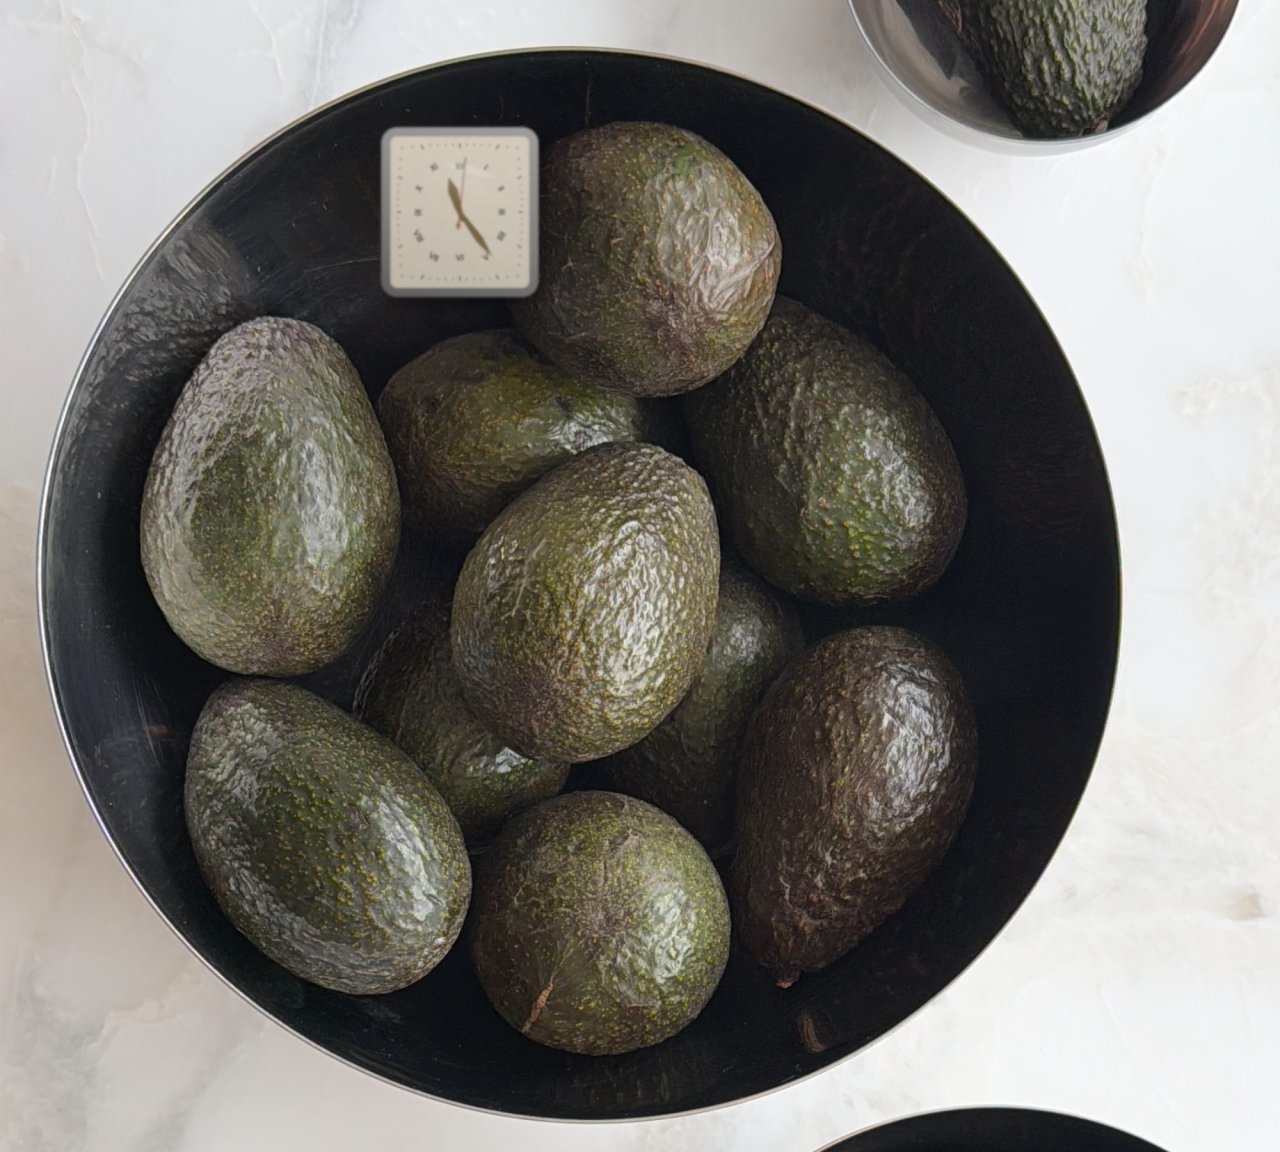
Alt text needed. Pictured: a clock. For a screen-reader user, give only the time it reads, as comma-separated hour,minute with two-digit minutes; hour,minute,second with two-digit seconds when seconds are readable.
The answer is 11,24,01
